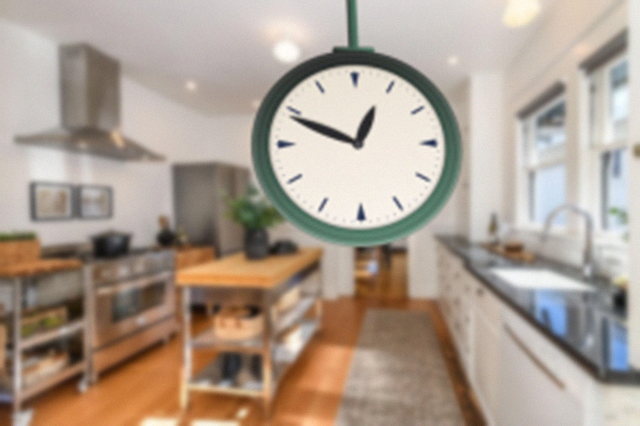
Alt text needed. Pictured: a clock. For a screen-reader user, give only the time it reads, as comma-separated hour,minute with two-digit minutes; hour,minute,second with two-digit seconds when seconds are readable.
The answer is 12,49
